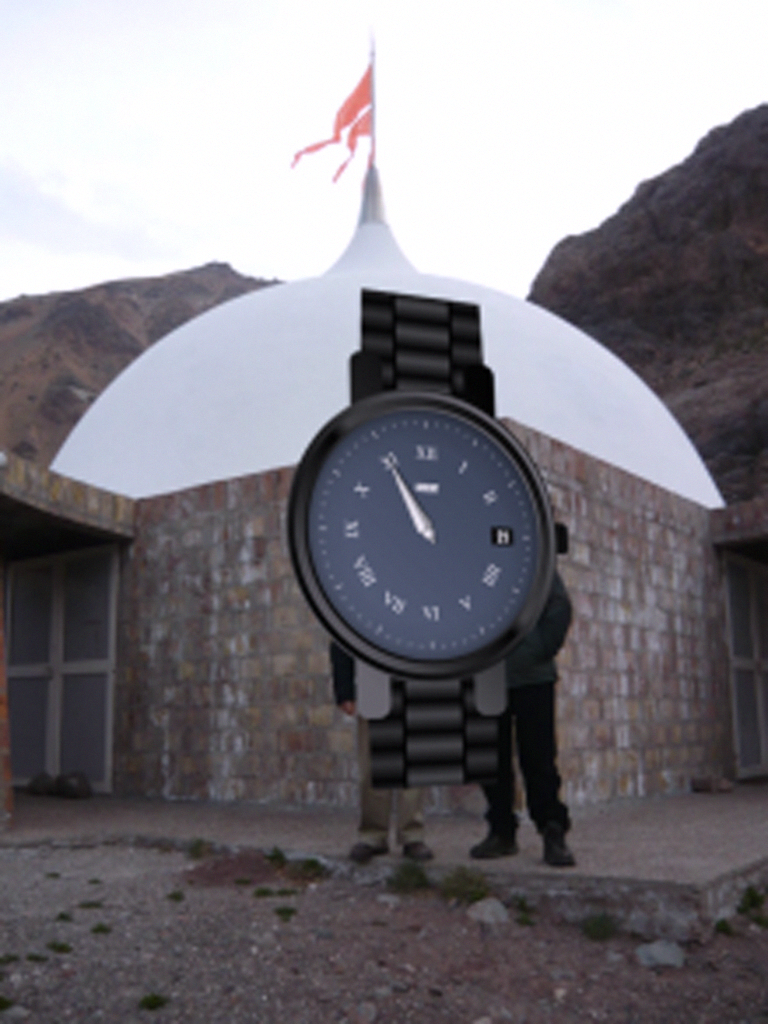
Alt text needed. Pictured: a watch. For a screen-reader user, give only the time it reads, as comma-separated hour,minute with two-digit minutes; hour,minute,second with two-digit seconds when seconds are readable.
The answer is 10,55
